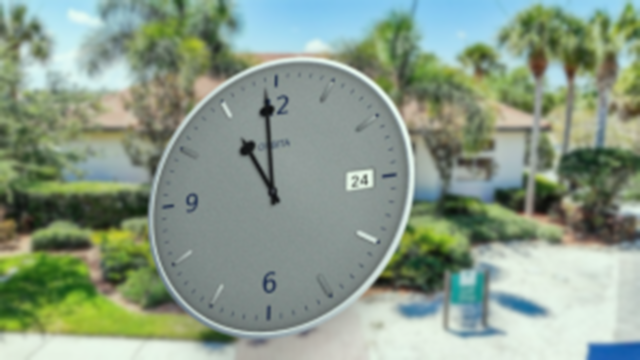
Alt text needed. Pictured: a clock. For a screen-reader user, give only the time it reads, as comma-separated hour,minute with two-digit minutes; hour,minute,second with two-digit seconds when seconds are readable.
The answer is 10,59
